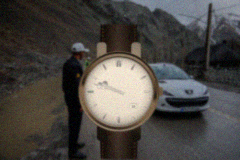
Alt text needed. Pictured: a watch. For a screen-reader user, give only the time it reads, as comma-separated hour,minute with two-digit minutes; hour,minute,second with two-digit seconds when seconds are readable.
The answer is 9,48
